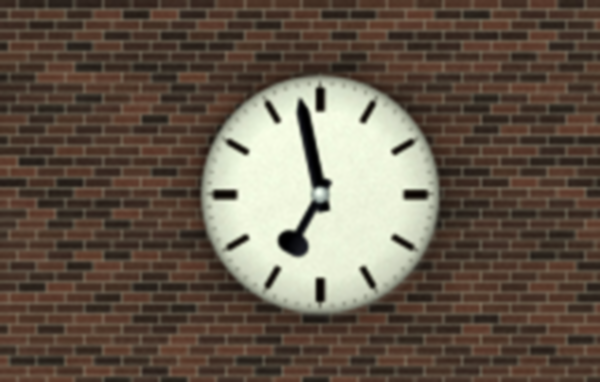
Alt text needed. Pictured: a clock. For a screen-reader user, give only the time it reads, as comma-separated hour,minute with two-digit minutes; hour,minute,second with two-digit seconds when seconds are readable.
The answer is 6,58
